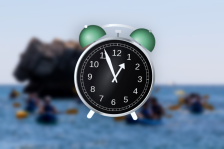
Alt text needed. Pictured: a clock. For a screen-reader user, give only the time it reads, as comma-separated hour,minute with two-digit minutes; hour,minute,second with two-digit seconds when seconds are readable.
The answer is 12,56
